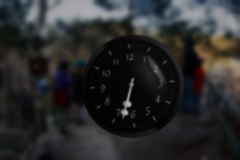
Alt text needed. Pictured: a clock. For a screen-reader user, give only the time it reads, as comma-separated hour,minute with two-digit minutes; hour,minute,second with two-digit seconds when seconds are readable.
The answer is 6,33
